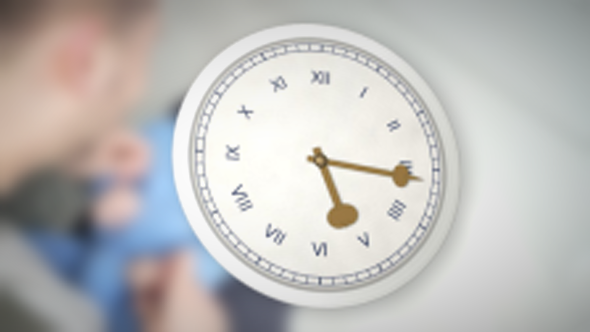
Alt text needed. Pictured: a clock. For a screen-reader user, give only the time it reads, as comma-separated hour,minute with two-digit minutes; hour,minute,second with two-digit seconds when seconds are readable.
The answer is 5,16
